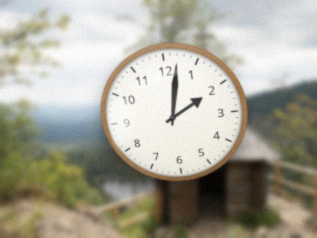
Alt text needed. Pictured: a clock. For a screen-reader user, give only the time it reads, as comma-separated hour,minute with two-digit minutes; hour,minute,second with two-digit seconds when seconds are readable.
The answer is 2,02
